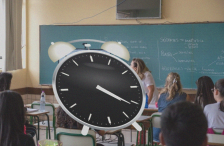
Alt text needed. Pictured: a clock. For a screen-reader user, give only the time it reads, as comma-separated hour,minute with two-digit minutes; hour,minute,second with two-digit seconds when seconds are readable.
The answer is 4,21
